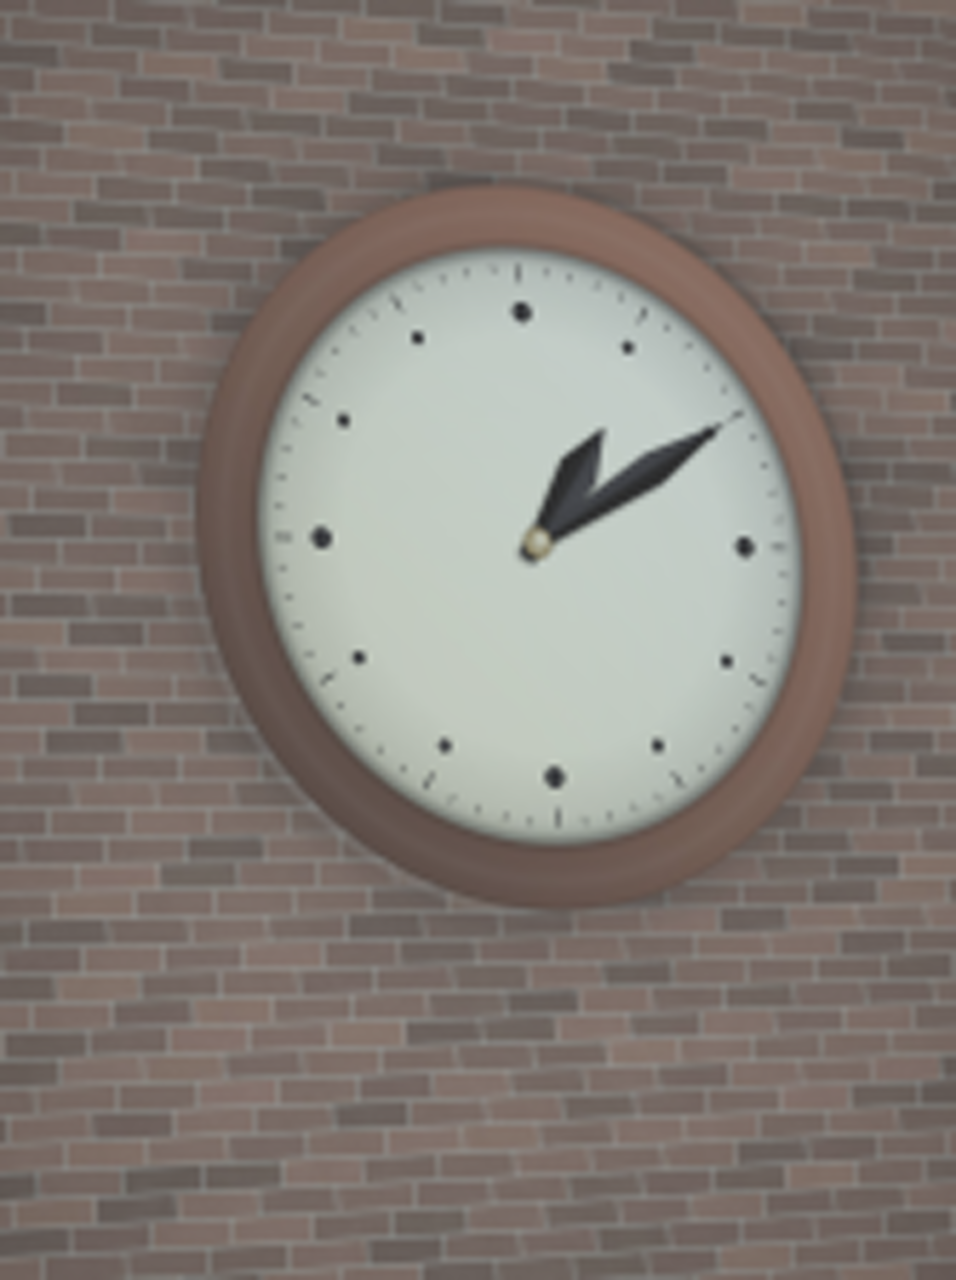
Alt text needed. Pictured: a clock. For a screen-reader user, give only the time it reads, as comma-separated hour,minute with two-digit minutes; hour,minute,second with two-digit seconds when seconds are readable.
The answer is 1,10
